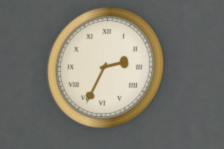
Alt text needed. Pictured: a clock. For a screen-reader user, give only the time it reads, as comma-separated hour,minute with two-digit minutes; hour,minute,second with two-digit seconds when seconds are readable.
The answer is 2,34
